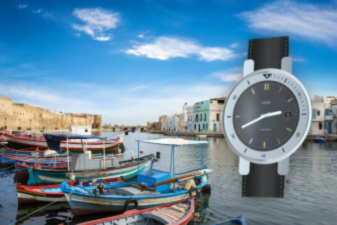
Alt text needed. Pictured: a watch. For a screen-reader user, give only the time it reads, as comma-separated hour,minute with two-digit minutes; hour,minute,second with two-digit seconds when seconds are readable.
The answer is 2,41
